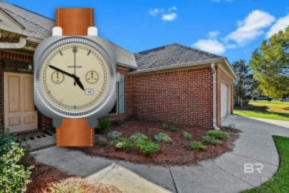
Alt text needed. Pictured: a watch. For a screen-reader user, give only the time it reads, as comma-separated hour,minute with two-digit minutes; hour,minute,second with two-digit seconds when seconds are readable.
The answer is 4,49
